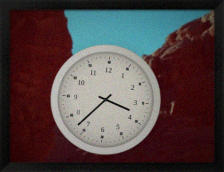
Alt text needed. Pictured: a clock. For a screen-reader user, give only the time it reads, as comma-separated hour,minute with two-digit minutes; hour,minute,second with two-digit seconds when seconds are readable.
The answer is 3,37
